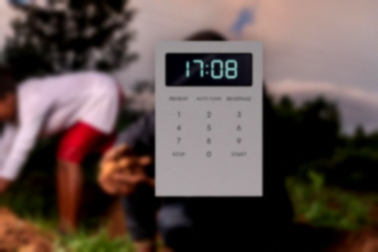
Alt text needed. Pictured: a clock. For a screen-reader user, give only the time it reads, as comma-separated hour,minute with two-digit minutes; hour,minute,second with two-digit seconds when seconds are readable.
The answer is 17,08
